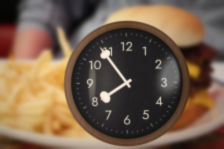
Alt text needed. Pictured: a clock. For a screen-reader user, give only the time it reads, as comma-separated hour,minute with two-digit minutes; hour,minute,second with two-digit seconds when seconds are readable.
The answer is 7,54
